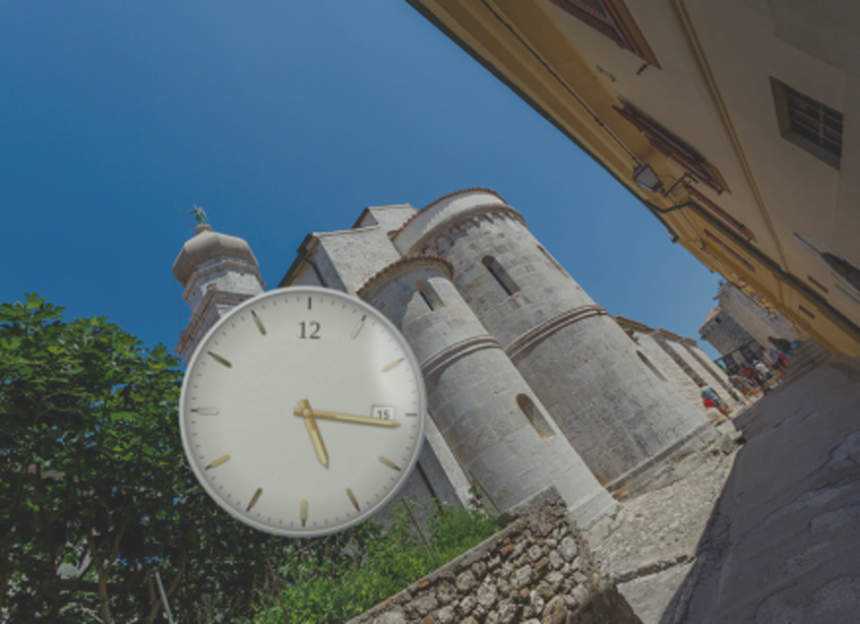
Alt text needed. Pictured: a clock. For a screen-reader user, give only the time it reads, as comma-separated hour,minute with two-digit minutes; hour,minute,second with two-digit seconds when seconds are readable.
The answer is 5,16
